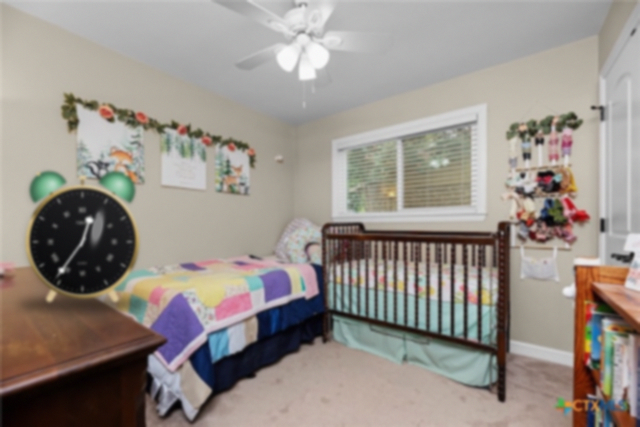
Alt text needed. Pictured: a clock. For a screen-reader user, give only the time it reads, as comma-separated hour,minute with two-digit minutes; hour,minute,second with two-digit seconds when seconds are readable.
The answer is 12,36
